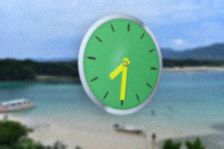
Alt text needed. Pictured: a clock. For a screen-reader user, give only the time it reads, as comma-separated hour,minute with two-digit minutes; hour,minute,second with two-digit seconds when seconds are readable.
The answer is 7,30
